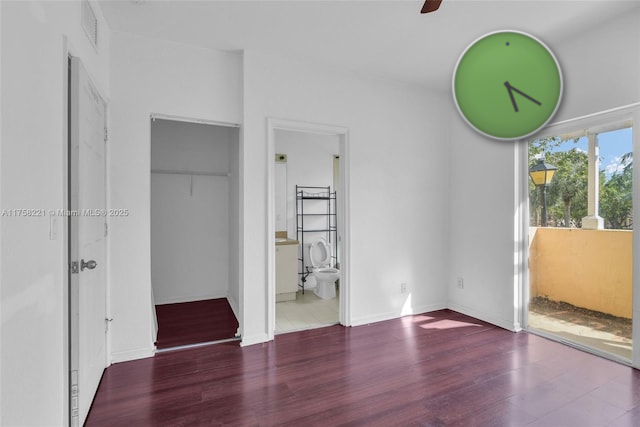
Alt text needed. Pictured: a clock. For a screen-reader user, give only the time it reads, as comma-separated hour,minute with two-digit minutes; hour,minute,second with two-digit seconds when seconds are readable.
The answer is 5,20
